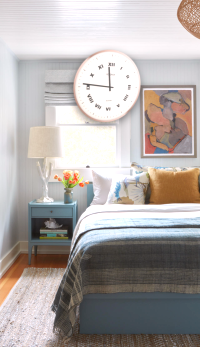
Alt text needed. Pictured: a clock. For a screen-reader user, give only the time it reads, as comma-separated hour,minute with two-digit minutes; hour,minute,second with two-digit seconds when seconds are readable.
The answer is 11,46
